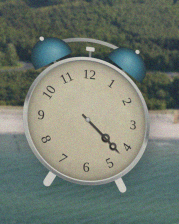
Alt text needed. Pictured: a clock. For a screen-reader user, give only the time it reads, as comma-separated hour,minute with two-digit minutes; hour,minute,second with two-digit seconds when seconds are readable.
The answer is 4,22
